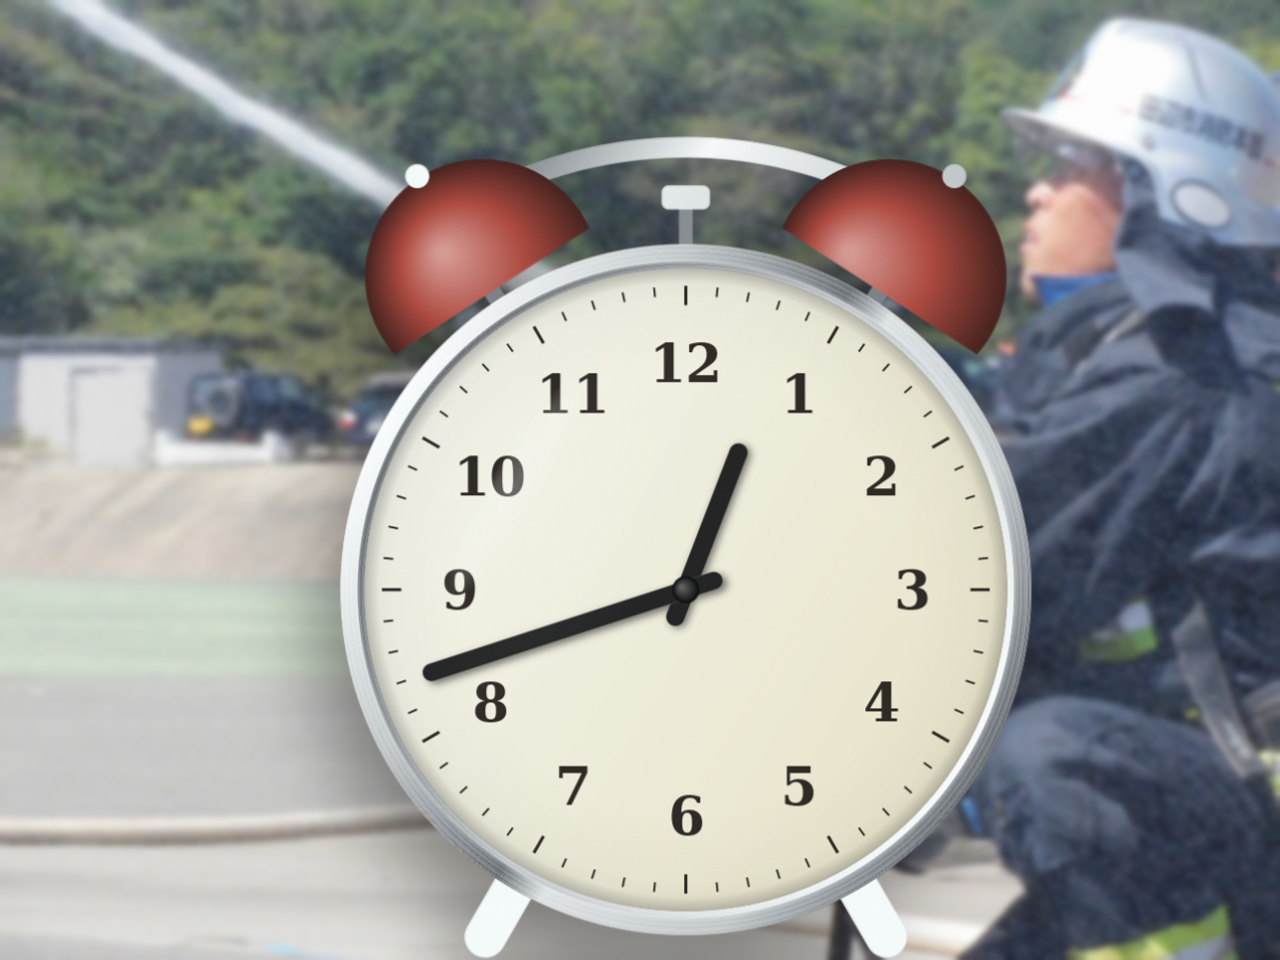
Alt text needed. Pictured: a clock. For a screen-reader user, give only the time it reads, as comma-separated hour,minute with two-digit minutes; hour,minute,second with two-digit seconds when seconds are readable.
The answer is 12,42
